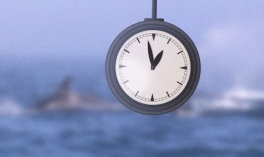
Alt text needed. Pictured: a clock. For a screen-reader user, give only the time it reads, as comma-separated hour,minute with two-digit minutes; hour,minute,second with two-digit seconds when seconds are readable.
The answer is 12,58
